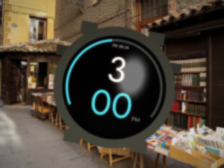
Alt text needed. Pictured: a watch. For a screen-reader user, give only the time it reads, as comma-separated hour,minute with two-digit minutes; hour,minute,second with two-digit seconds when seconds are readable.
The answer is 3,00
